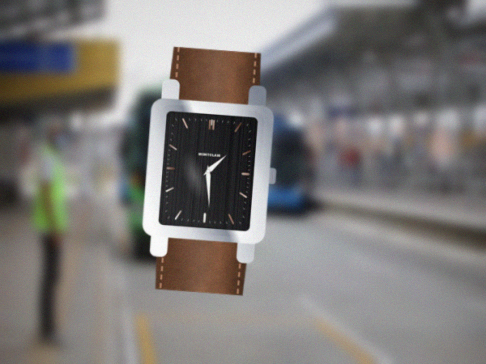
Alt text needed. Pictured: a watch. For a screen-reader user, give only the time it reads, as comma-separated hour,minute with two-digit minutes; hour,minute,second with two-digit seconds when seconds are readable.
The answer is 1,29
